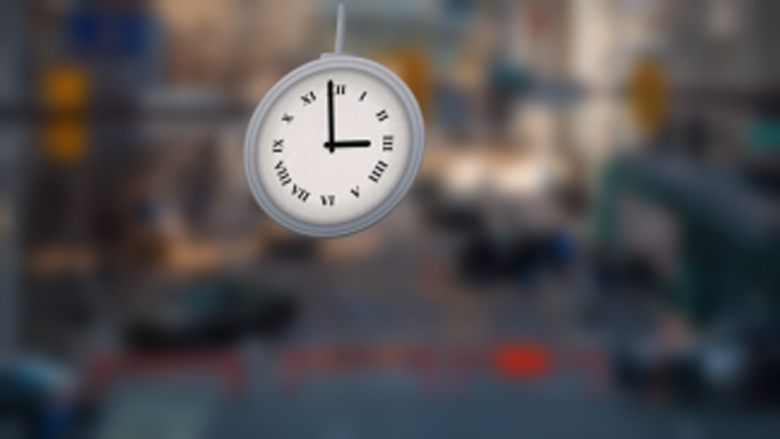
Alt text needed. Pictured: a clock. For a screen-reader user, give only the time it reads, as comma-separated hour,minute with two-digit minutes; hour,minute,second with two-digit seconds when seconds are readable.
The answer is 2,59
